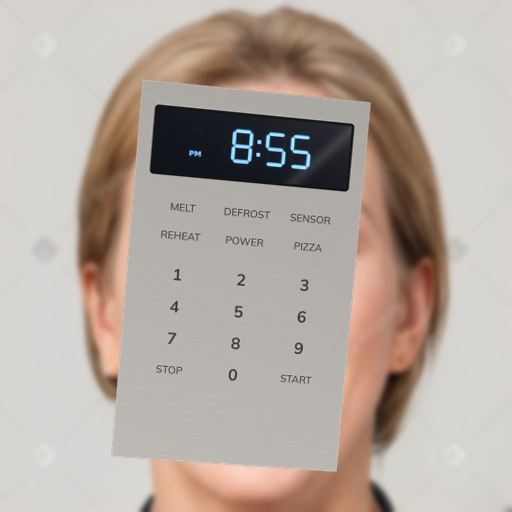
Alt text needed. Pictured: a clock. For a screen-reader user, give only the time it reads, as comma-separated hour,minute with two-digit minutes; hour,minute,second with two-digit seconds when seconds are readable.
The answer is 8,55
